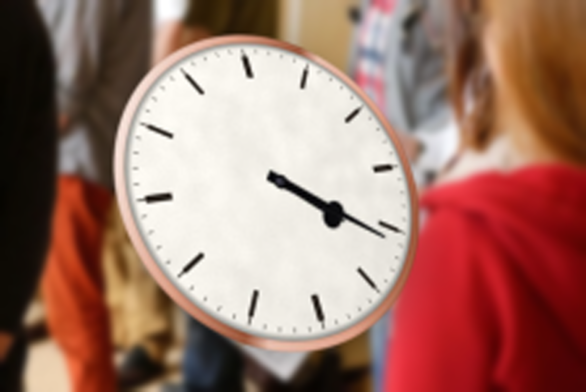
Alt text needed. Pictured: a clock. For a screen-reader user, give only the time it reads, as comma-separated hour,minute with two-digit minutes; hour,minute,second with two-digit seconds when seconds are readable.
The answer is 4,21
